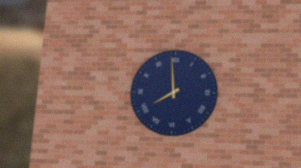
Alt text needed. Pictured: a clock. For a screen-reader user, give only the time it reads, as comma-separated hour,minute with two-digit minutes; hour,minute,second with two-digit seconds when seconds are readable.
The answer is 7,59
